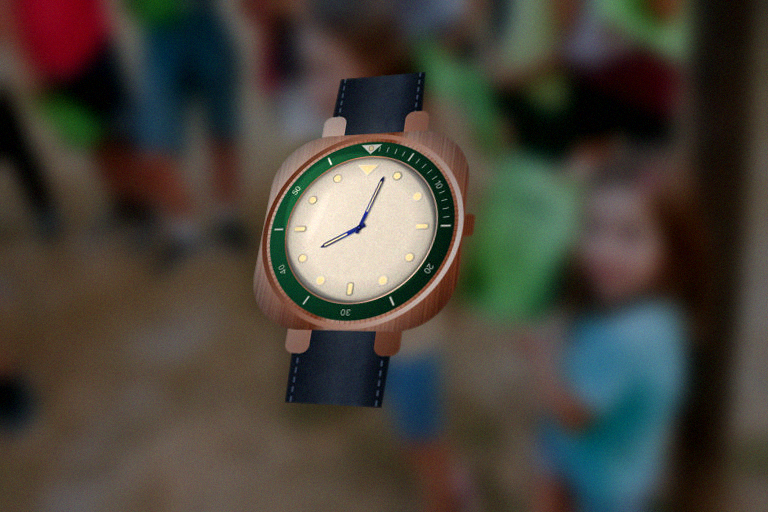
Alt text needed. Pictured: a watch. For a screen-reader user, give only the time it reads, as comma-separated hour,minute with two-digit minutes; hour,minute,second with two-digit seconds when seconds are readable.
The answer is 8,03
